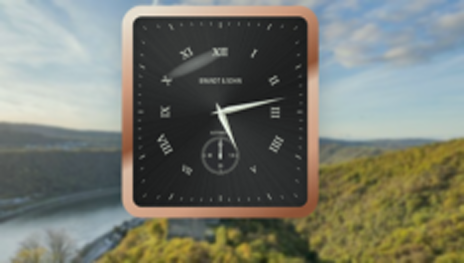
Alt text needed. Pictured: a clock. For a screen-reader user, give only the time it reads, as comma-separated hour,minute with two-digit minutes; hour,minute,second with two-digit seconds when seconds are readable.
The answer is 5,13
